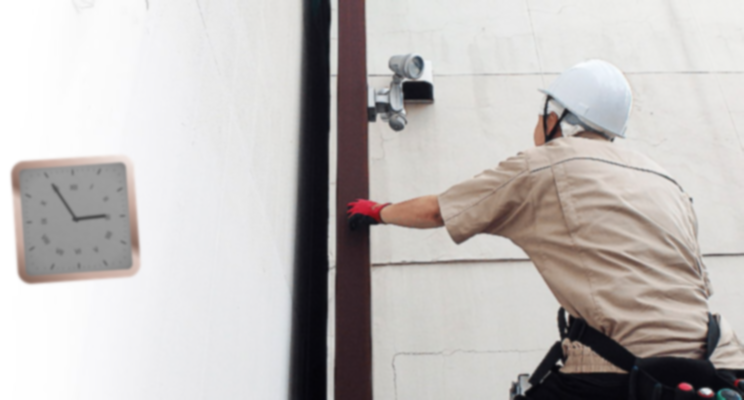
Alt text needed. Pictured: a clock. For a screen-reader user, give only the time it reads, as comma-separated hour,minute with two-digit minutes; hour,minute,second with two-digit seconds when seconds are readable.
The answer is 2,55
